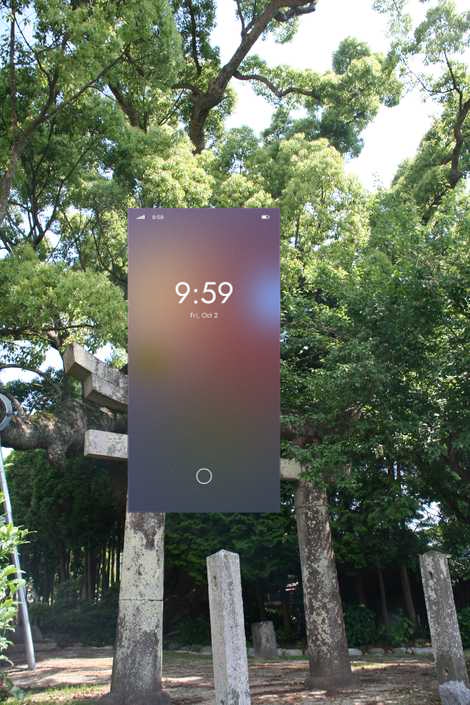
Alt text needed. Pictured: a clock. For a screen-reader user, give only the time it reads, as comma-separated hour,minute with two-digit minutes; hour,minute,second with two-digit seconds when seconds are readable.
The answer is 9,59
